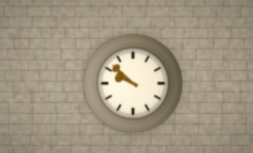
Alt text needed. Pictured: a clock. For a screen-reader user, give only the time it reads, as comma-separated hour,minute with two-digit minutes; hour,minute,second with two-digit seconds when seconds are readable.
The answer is 9,52
